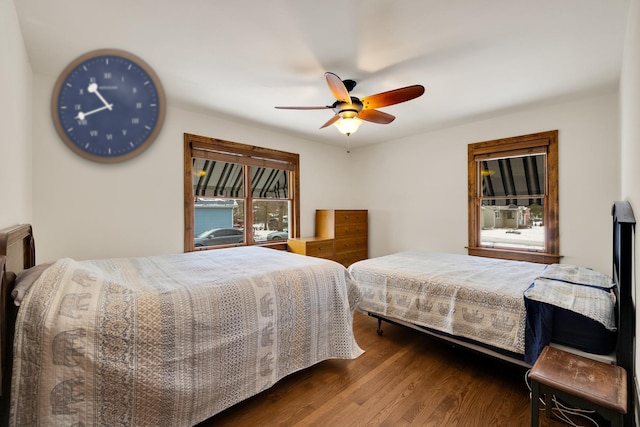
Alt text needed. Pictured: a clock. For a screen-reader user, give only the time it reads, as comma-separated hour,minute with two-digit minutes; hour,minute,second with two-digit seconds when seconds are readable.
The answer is 10,42
